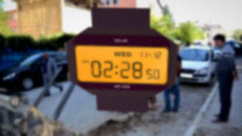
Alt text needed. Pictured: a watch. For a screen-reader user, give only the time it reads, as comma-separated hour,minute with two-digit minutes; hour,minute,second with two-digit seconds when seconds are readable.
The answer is 2,28,50
